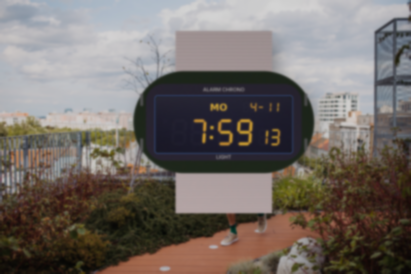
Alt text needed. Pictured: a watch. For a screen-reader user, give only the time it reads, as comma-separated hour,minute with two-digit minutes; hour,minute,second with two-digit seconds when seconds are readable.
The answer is 7,59,13
